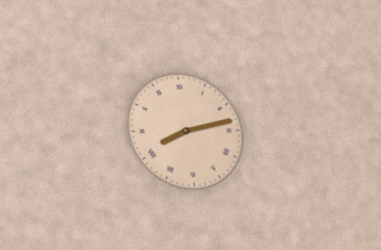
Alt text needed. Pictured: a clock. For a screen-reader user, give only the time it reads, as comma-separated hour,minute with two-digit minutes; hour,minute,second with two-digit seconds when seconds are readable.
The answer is 8,13
